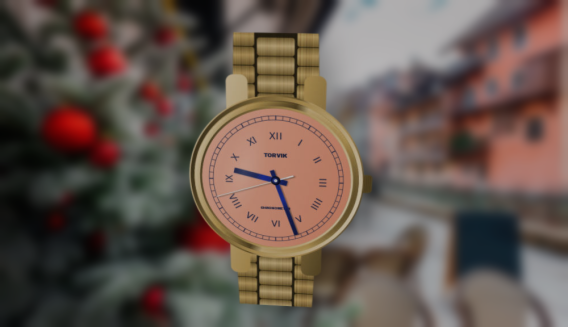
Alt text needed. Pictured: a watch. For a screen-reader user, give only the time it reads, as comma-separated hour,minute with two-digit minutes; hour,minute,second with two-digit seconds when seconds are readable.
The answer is 9,26,42
